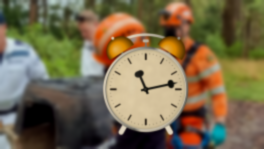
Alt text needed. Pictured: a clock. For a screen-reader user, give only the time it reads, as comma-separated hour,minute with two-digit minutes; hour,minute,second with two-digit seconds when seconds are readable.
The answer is 11,13
